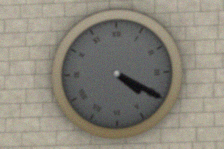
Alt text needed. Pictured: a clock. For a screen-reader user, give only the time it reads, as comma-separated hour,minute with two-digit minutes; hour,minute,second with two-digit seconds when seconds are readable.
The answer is 4,20
